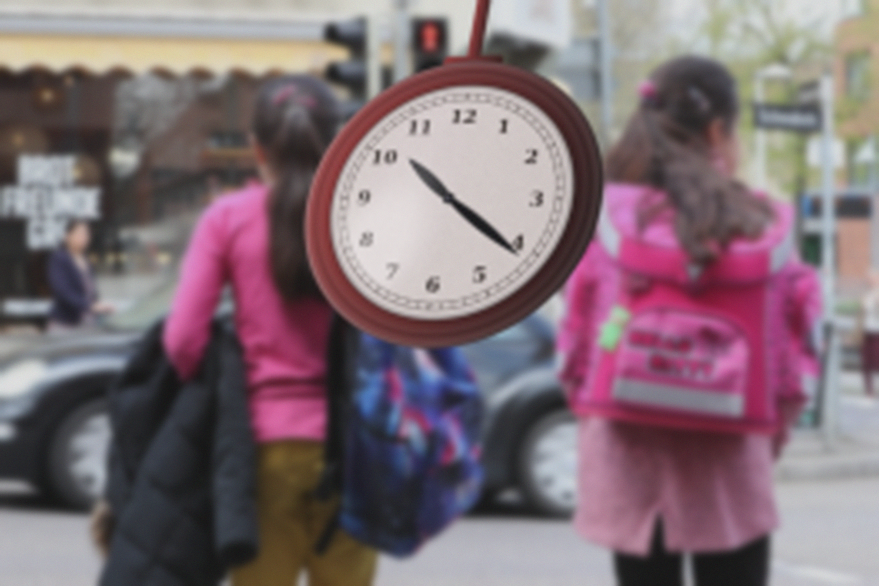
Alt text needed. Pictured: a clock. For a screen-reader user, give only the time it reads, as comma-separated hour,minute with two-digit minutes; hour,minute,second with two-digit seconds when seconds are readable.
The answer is 10,21
